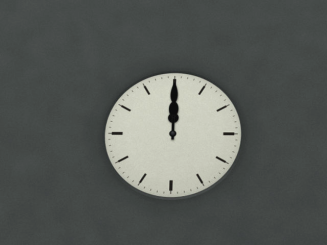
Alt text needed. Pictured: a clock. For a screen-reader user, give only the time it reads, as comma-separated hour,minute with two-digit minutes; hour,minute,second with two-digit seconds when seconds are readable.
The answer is 12,00
